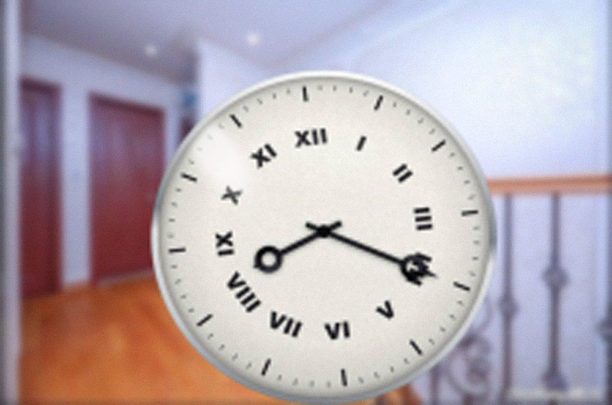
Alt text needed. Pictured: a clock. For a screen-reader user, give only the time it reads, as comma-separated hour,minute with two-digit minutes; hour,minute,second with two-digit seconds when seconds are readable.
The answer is 8,20
